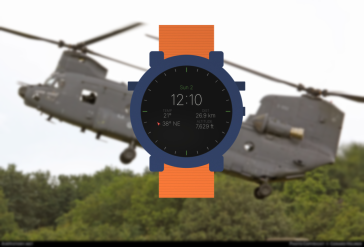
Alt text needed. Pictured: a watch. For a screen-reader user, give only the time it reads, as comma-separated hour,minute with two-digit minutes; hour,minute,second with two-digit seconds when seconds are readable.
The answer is 12,10
